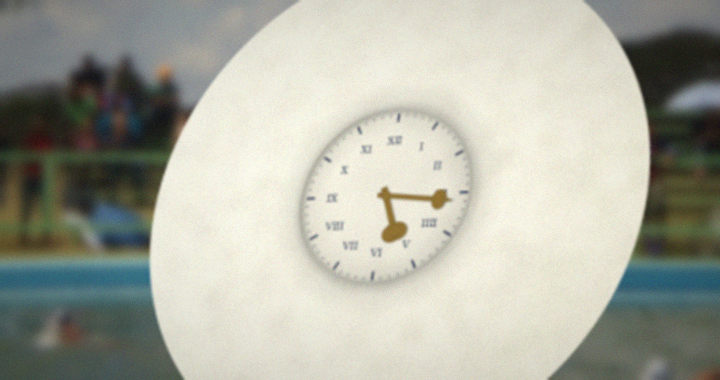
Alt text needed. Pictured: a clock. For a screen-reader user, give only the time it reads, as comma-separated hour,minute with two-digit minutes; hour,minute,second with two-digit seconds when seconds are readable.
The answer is 5,16
